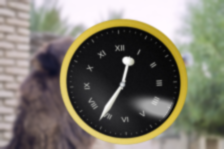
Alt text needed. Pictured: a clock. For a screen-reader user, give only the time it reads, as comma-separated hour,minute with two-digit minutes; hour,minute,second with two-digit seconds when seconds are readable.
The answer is 12,36
